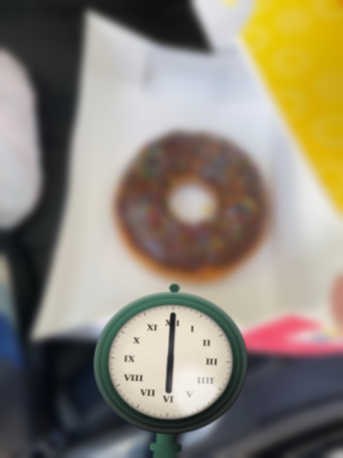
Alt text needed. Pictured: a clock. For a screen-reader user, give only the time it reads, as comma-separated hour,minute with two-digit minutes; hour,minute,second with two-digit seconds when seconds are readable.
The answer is 6,00
